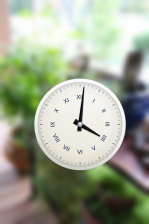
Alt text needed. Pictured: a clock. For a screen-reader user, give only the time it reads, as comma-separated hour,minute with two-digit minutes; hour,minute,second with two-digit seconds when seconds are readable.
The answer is 4,01
